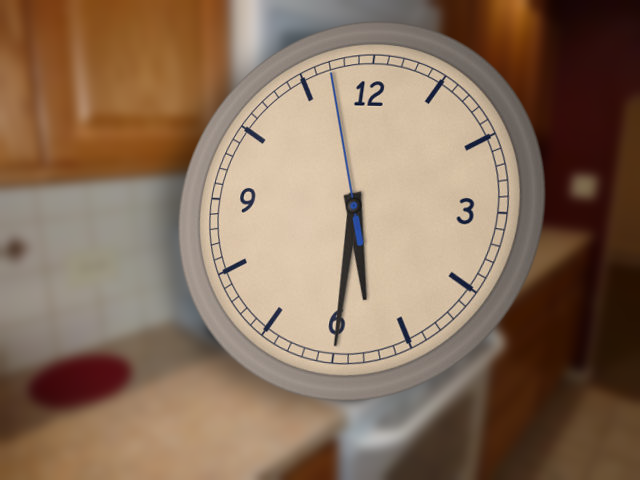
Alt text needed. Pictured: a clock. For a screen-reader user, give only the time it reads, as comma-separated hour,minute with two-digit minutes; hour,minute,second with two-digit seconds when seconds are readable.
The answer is 5,29,57
